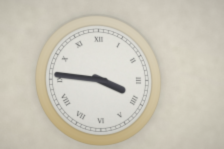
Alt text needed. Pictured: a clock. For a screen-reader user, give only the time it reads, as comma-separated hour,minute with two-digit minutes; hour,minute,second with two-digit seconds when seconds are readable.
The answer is 3,46
